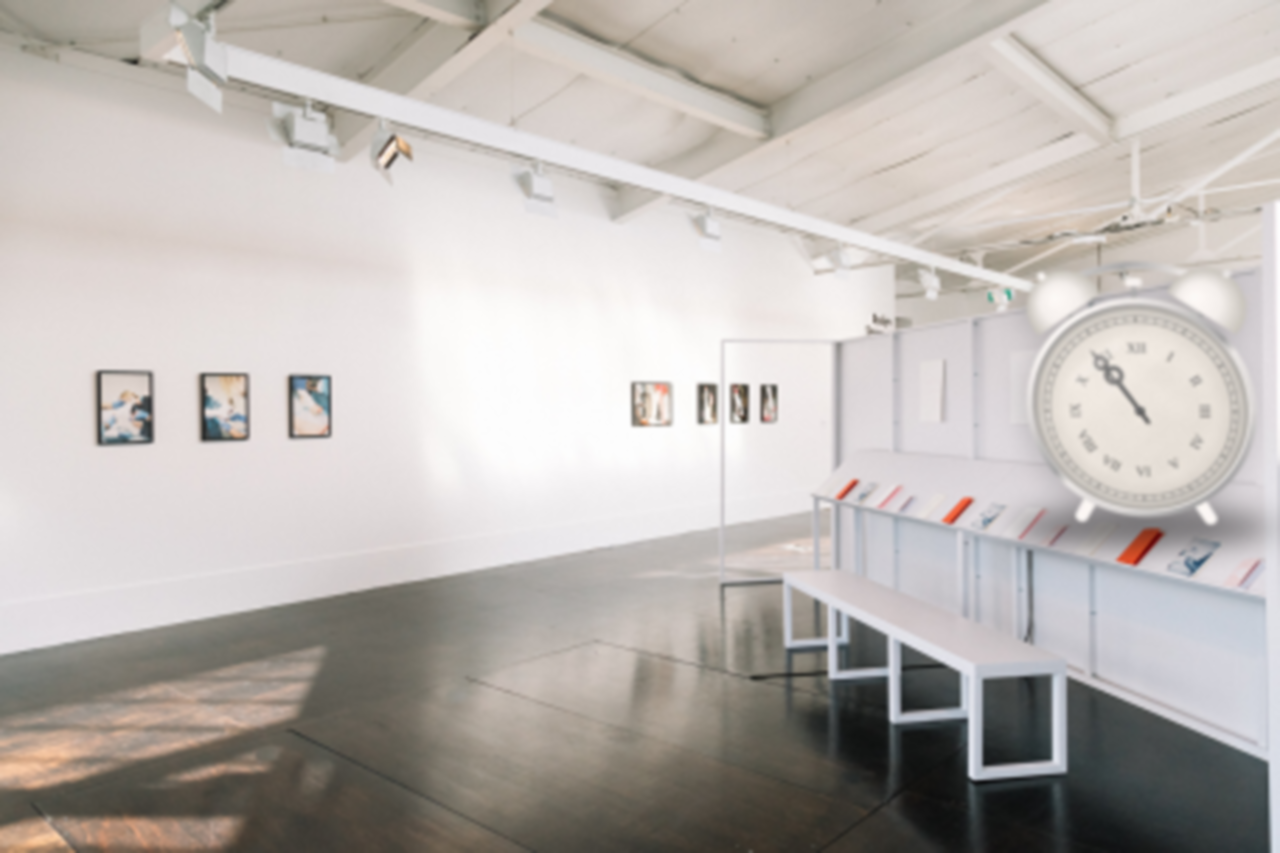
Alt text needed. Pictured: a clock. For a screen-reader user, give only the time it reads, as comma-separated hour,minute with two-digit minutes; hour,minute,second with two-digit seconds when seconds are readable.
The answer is 10,54
